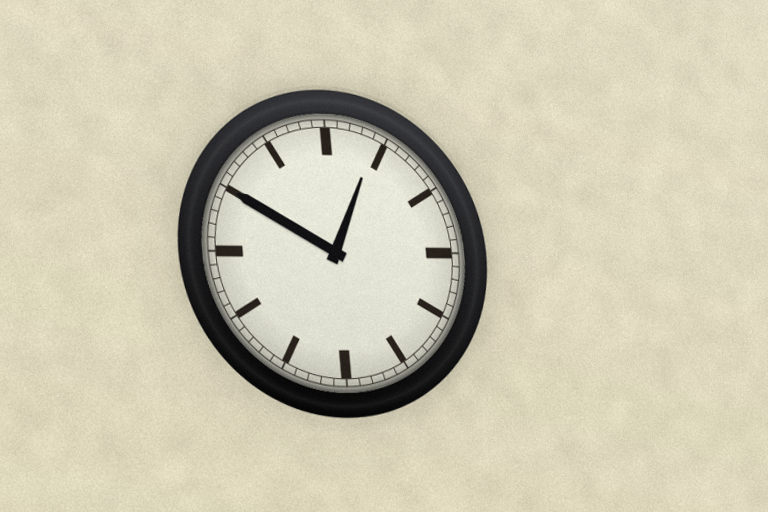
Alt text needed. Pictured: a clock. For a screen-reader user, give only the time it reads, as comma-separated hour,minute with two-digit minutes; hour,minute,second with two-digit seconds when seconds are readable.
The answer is 12,50
